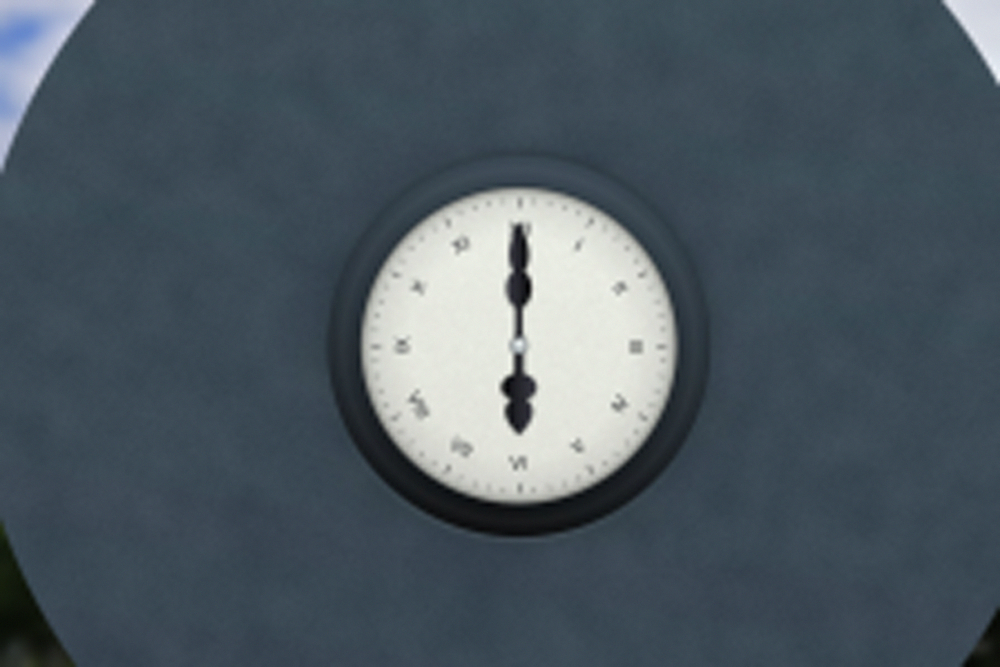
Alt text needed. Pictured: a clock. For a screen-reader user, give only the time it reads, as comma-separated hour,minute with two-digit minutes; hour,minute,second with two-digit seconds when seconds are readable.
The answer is 6,00
